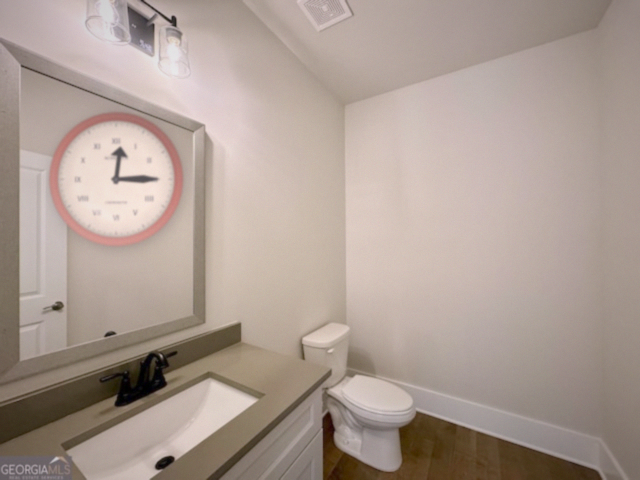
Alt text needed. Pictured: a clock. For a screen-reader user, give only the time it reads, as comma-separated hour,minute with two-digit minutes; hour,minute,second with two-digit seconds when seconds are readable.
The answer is 12,15
